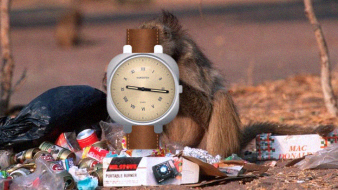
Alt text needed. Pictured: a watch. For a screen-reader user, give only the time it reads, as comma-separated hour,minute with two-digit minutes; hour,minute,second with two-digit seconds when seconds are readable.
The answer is 9,16
